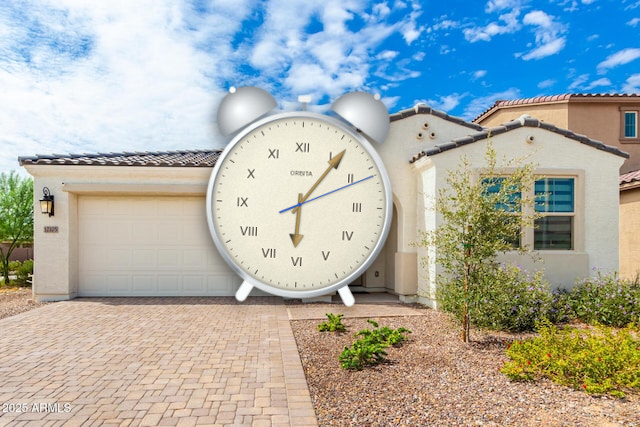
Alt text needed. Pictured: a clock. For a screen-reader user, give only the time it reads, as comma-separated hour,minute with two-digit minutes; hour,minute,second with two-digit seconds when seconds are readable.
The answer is 6,06,11
